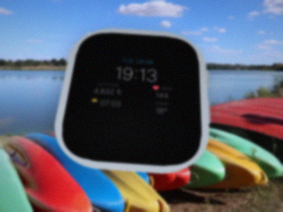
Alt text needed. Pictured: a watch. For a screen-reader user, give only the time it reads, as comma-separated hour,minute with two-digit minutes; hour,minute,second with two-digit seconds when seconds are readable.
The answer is 19,13
